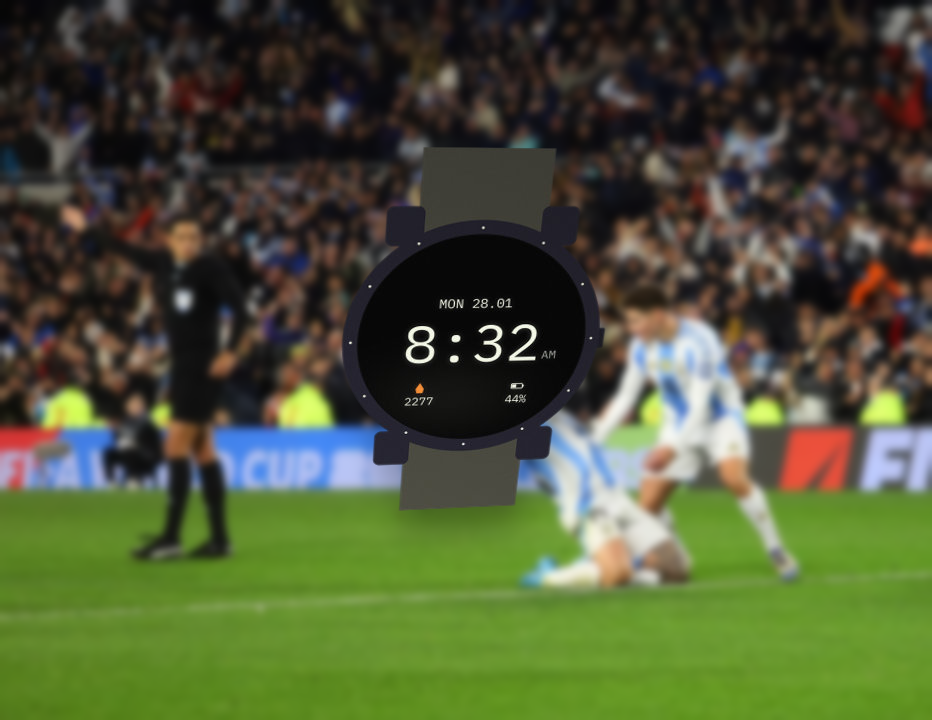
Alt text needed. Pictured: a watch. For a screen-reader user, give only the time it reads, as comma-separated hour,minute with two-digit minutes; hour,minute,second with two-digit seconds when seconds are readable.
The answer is 8,32
